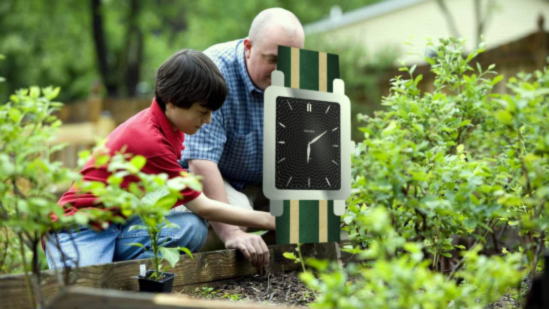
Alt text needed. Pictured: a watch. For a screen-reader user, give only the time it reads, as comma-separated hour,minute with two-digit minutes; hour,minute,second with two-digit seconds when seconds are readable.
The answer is 6,09
